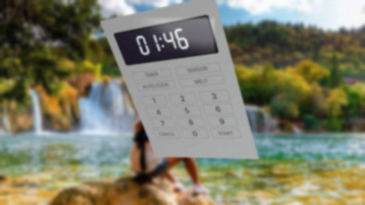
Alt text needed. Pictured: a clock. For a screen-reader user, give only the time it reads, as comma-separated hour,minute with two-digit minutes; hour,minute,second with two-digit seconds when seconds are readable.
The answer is 1,46
